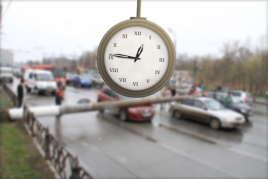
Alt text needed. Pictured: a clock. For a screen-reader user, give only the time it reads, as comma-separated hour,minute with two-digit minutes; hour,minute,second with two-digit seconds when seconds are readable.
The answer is 12,46
